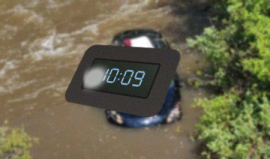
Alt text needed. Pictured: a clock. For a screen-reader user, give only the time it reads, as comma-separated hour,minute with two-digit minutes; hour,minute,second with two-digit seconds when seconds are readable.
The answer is 10,09
